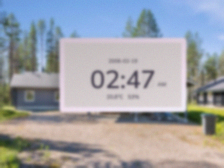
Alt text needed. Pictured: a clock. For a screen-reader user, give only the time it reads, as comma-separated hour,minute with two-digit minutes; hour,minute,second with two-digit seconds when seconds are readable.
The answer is 2,47
